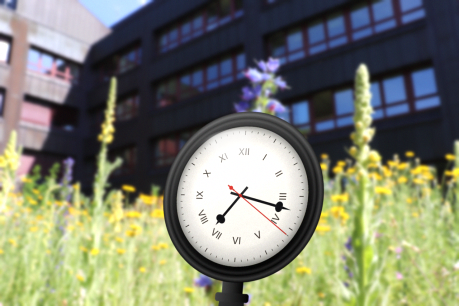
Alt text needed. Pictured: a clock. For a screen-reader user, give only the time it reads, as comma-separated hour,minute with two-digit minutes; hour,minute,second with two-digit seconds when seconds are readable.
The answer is 7,17,21
